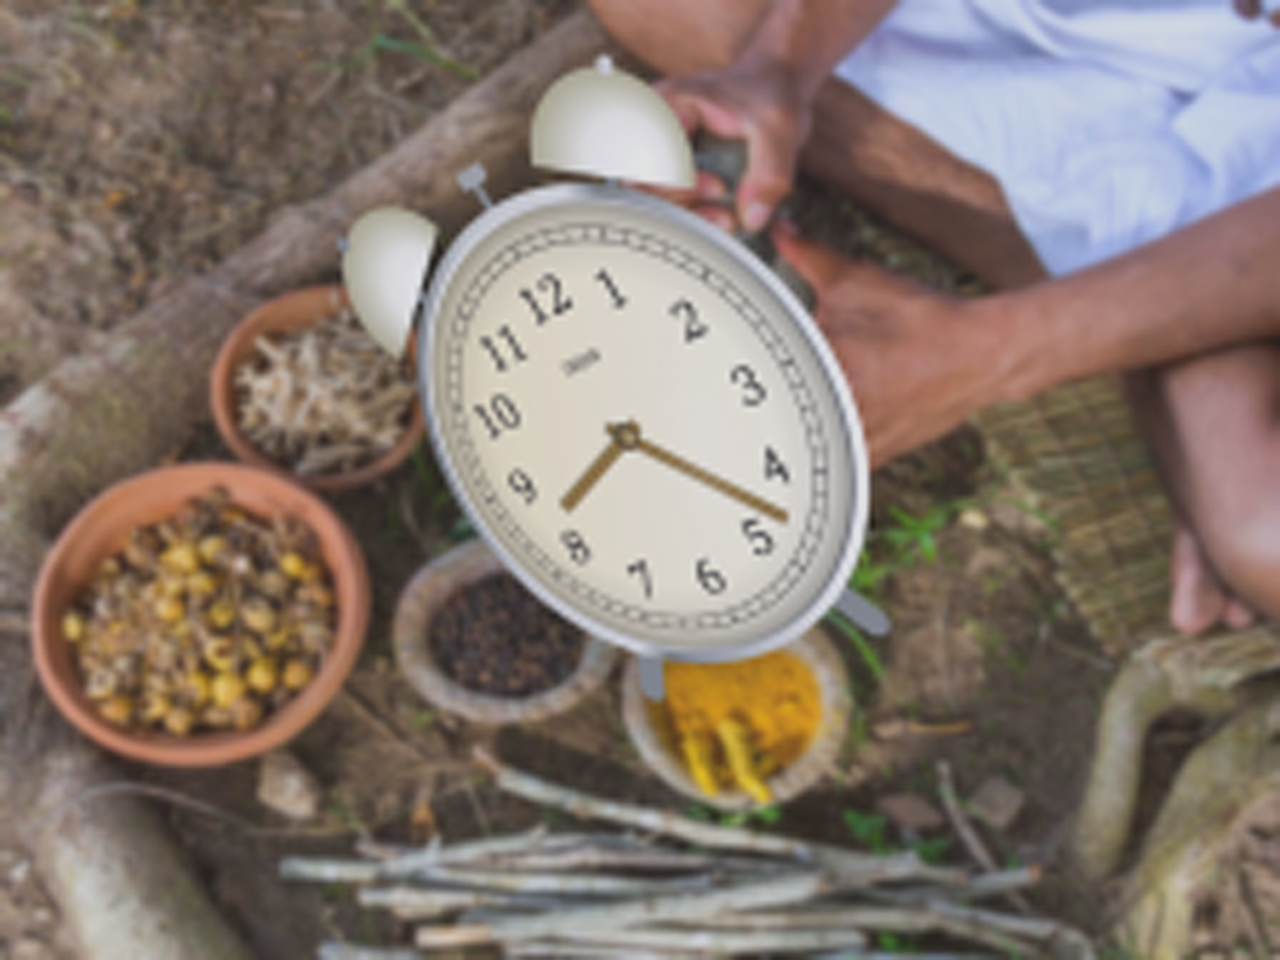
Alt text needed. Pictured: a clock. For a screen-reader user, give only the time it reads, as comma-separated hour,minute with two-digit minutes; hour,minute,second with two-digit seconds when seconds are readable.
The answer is 8,23
